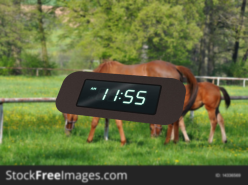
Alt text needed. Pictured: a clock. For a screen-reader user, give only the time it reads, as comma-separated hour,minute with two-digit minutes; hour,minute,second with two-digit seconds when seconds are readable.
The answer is 11,55
